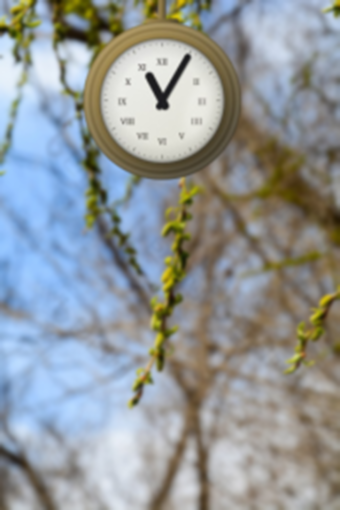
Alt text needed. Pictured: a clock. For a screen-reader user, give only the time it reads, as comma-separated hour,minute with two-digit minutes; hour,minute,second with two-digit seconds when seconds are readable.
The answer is 11,05
